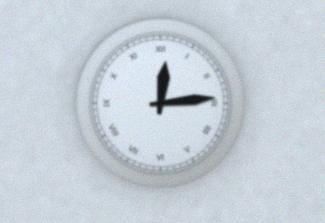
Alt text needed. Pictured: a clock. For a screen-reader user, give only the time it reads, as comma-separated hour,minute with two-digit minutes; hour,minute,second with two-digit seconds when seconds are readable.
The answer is 12,14
